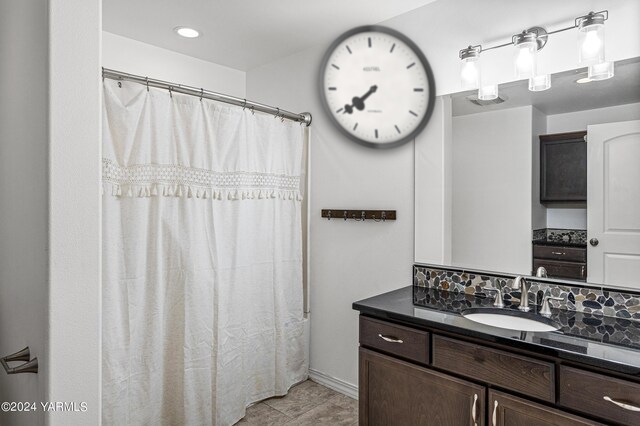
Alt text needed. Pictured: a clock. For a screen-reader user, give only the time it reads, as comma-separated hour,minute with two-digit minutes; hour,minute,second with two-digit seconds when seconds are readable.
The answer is 7,39
